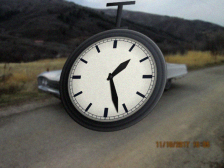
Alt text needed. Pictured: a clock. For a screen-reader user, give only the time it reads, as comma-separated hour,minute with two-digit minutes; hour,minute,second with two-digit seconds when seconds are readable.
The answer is 1,27
